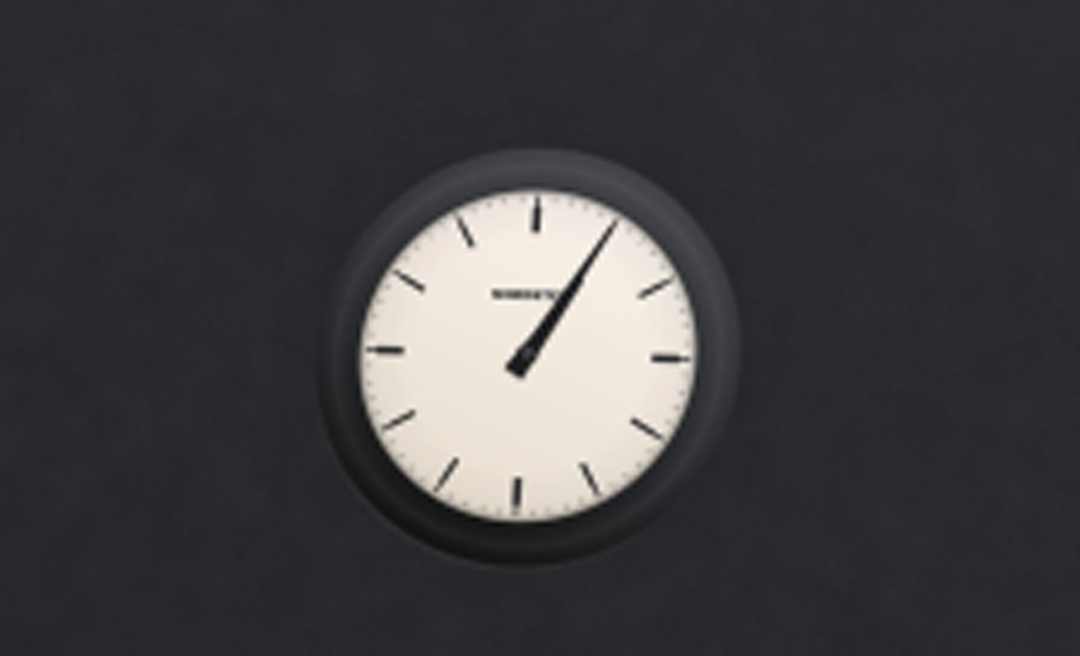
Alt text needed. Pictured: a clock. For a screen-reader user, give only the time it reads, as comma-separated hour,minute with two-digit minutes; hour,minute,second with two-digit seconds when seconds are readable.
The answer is 1,05
